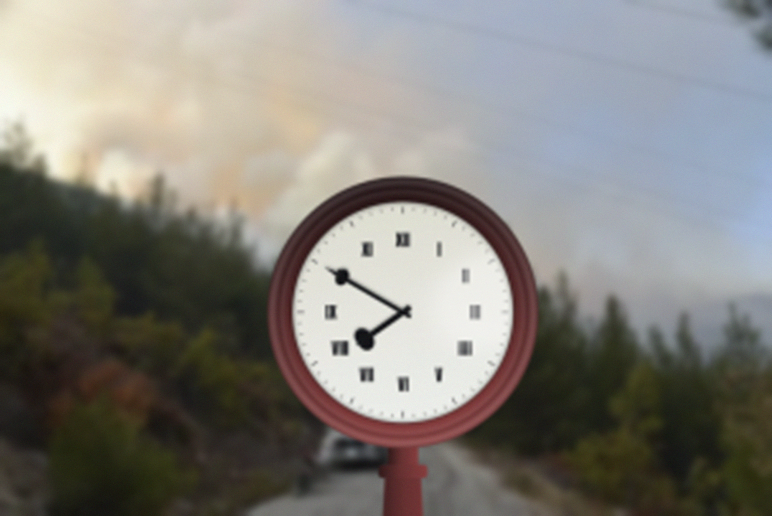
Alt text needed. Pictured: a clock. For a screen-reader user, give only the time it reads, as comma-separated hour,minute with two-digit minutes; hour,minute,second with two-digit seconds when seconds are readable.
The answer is 7,50
